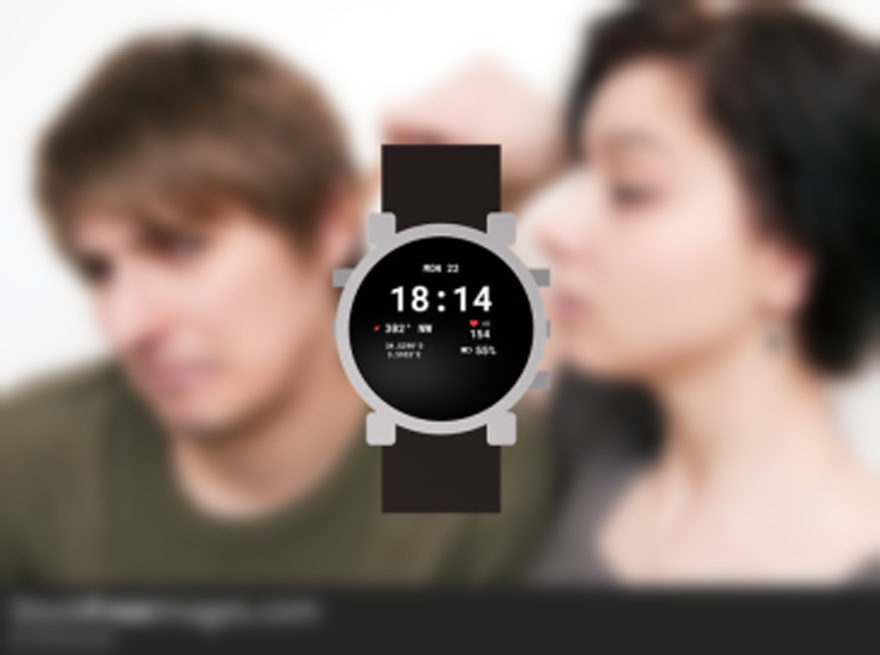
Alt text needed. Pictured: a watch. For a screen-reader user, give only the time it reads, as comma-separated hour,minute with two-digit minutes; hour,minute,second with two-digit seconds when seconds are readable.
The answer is 18,14
